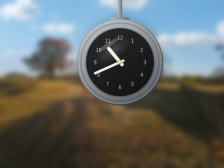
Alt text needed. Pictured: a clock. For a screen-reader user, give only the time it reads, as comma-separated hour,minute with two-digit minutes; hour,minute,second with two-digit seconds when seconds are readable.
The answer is 10,41
